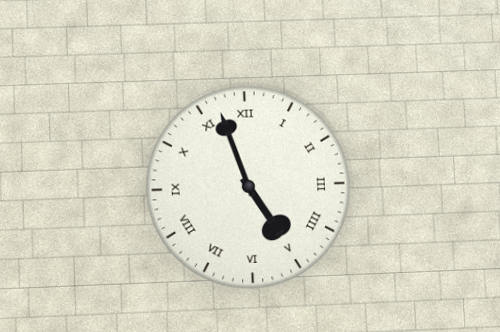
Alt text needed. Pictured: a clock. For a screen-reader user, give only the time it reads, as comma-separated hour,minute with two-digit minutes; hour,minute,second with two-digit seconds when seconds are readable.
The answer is 4,57
